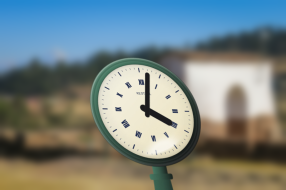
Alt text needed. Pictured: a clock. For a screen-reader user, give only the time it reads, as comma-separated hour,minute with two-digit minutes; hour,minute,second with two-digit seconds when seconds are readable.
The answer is 4,02
